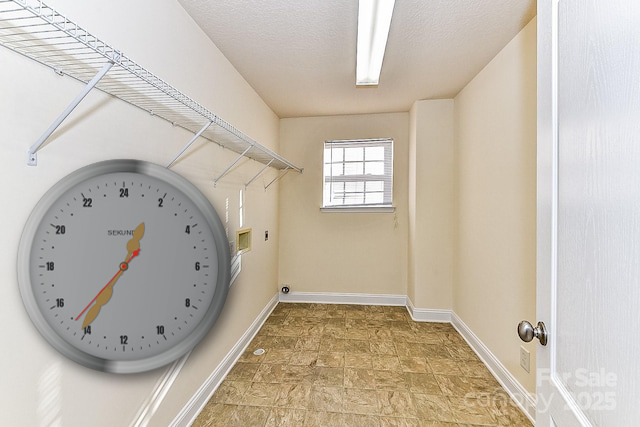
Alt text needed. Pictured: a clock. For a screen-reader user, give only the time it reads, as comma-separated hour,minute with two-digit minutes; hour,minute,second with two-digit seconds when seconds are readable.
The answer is 1,35,37
